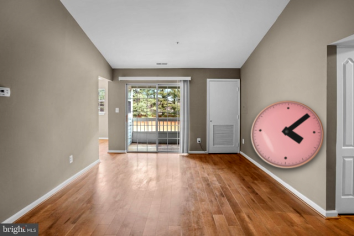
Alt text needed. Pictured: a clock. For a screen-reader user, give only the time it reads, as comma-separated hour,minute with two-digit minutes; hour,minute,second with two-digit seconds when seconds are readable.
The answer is 4,08
